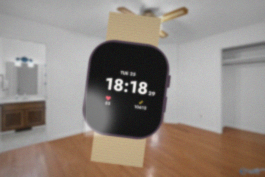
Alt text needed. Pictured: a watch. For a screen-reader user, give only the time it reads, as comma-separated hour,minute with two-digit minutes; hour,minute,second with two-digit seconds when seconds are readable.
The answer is 18,18
